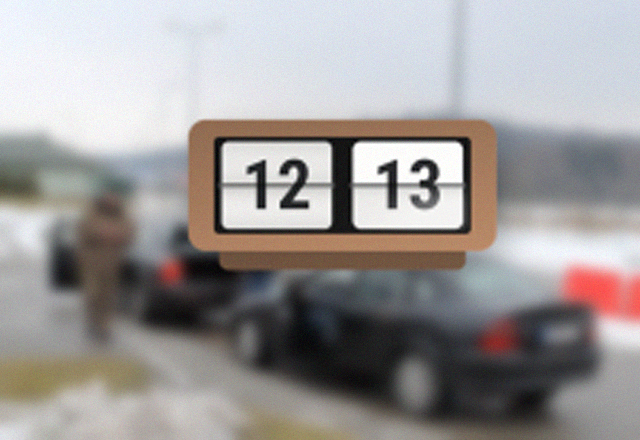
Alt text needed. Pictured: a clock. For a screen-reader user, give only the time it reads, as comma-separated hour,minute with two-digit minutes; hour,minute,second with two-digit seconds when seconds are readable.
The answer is 12,13
